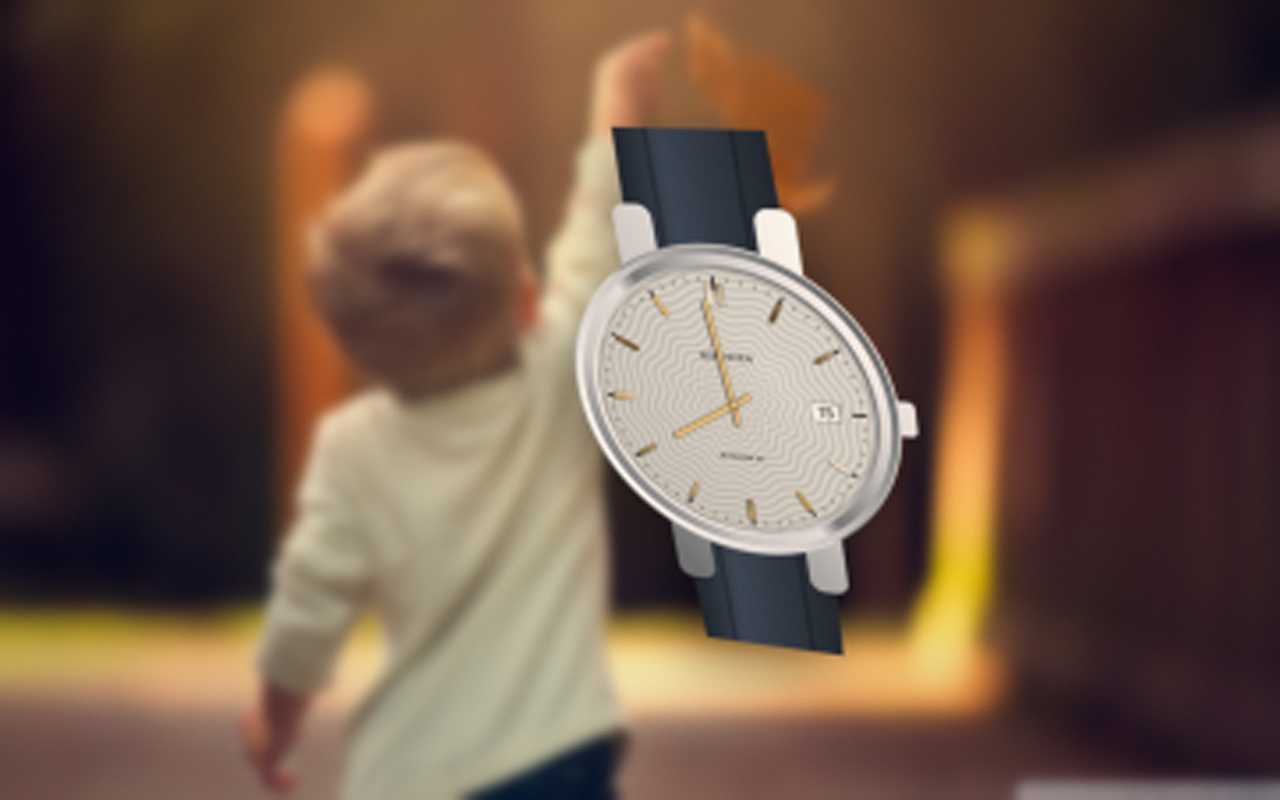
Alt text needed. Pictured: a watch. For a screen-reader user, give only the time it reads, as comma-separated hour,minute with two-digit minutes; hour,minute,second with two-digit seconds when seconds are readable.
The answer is 7,59
